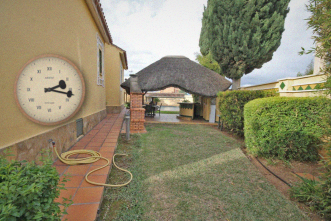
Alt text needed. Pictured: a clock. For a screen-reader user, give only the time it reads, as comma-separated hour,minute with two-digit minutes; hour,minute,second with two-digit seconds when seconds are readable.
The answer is 2,17
